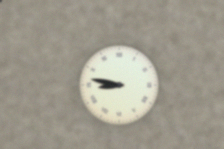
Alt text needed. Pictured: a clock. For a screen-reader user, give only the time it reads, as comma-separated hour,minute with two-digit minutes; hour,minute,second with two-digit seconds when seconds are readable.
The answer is 8,47
